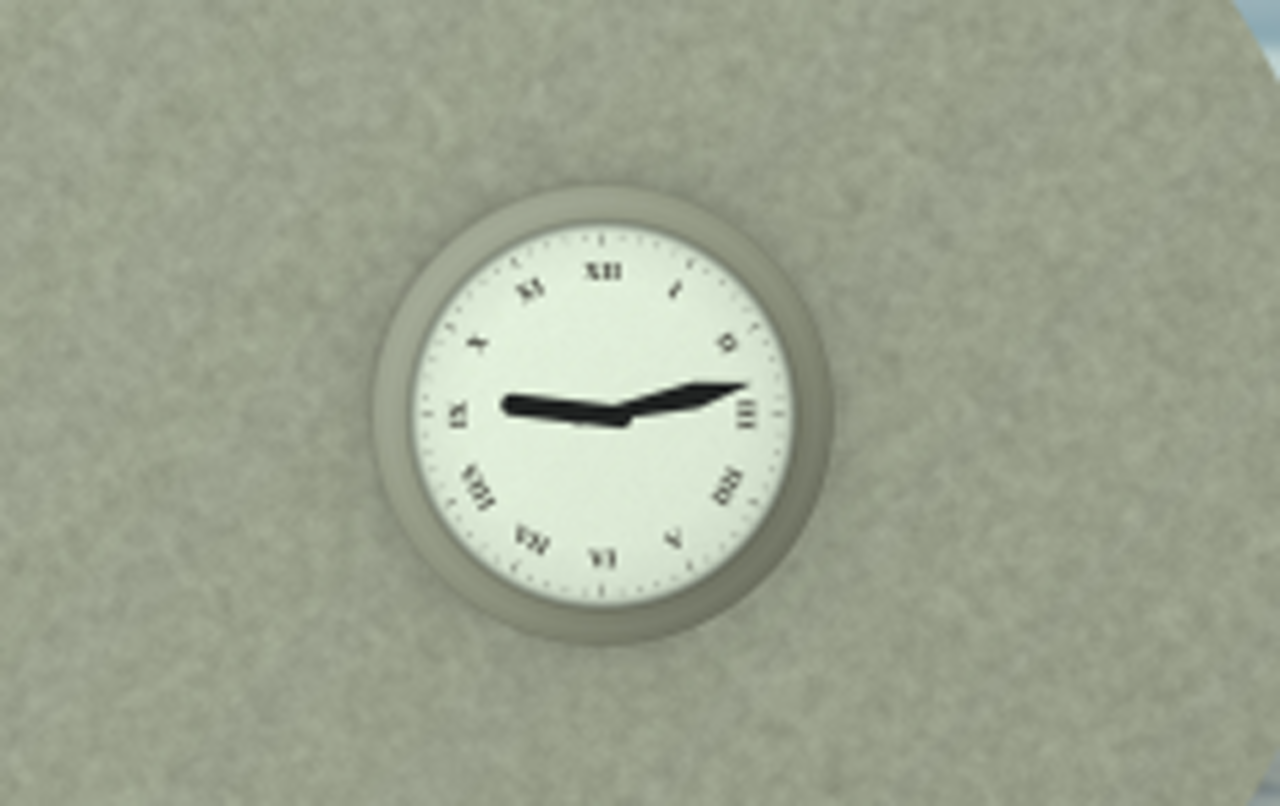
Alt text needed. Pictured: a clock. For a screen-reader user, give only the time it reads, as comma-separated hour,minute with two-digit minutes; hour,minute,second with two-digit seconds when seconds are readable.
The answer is 9,13
